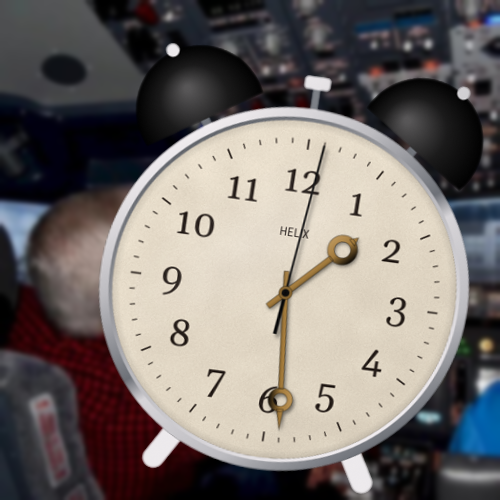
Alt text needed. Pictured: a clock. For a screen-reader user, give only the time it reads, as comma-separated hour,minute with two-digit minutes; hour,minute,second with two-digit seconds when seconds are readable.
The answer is 1,29,01
